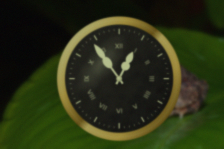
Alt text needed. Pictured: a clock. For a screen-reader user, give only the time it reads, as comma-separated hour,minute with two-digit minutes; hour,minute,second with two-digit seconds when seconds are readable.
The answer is 12,54
